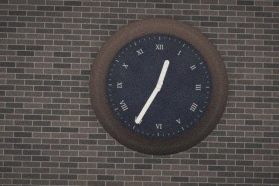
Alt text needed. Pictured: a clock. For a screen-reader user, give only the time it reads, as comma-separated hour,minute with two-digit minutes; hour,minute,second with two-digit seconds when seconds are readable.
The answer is 12,35
